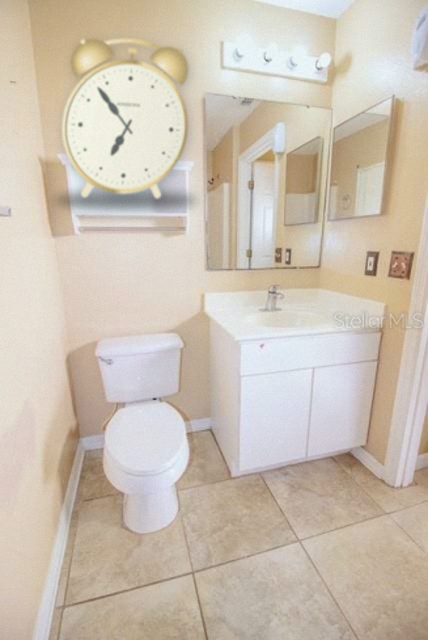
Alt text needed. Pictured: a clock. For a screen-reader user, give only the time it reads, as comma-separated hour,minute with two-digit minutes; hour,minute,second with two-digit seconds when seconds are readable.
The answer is 6,53
